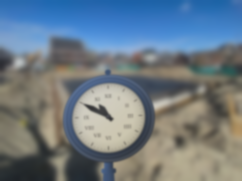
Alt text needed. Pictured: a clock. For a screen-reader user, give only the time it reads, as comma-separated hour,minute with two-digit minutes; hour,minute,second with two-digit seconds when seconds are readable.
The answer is 10,50
